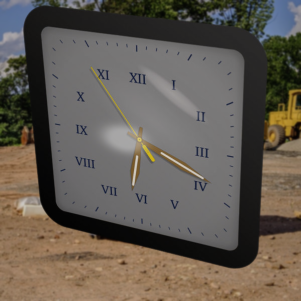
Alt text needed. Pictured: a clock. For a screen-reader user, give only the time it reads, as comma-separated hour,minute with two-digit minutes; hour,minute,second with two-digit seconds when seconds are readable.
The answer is 6,18,54
